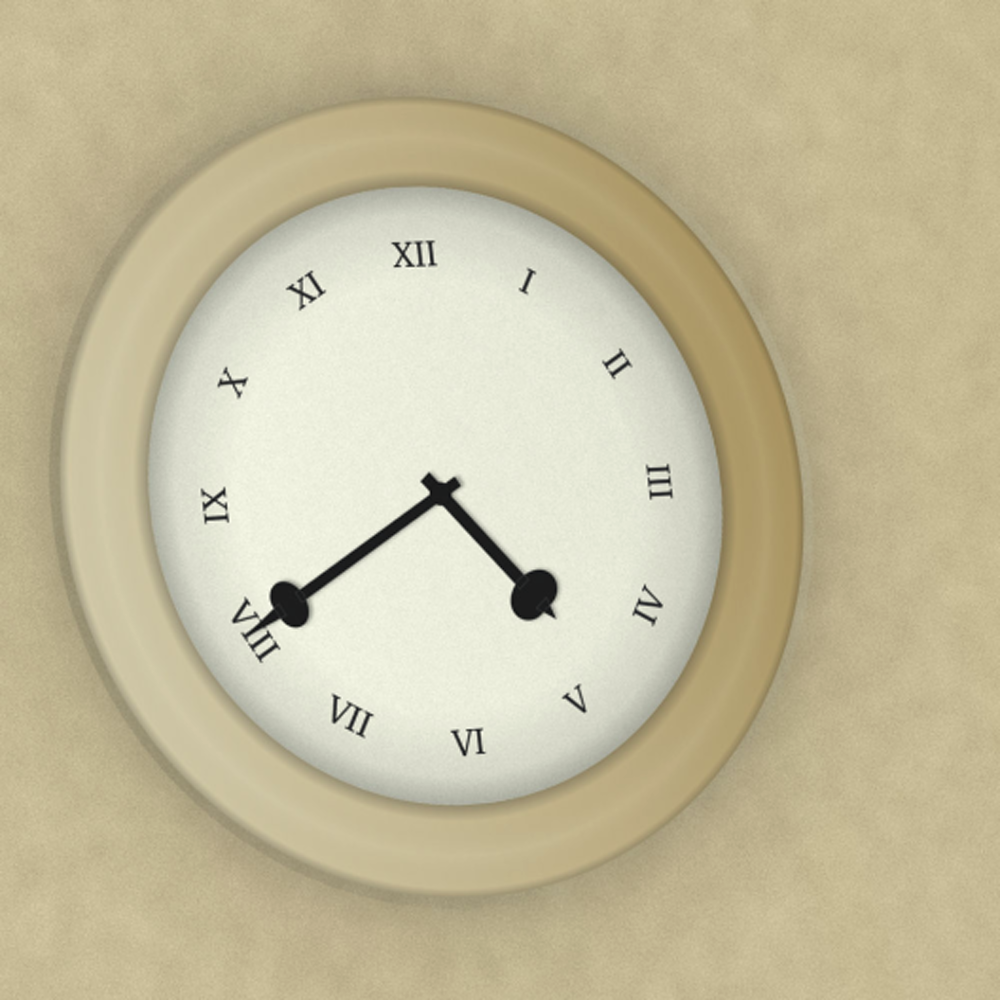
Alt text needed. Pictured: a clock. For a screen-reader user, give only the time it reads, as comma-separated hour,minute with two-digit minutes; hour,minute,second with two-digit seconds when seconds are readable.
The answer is 4,40
